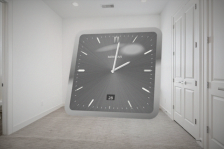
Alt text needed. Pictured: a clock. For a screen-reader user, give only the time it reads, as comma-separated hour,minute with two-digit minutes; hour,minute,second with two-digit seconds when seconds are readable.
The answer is 2,01
